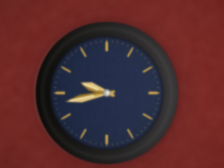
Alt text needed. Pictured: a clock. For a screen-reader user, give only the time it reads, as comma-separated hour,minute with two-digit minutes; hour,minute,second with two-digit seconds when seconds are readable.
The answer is 9,43
